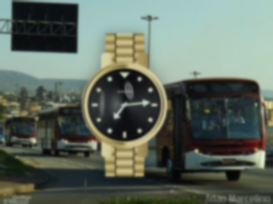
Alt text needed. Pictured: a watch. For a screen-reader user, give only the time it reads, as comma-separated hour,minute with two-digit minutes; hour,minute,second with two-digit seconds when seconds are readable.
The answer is 7,14
